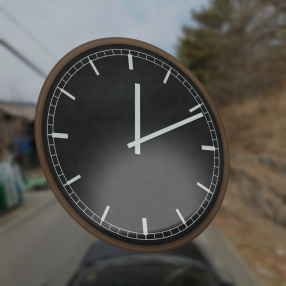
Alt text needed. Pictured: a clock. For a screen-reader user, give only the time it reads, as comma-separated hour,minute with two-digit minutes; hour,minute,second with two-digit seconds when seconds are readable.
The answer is 12,11
